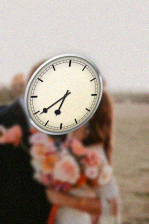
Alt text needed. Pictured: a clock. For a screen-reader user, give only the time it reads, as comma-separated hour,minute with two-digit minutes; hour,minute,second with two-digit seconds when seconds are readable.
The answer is 6,39
